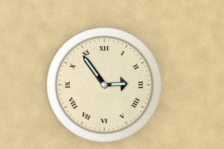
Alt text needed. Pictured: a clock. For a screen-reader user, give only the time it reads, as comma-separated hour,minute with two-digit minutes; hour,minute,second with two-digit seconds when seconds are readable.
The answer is 2,54
